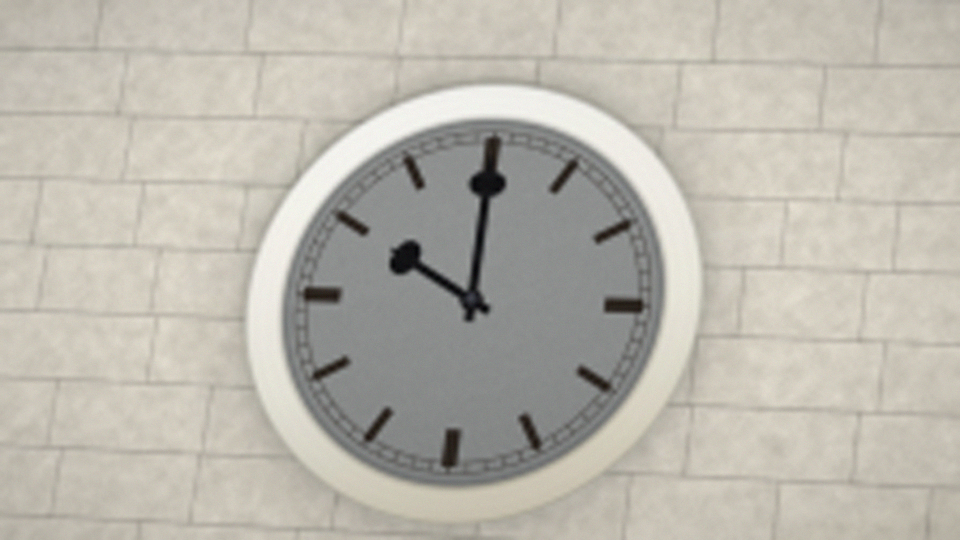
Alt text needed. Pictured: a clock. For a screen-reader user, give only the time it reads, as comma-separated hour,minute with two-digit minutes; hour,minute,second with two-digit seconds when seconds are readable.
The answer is 10,00
